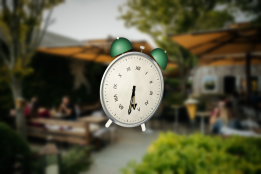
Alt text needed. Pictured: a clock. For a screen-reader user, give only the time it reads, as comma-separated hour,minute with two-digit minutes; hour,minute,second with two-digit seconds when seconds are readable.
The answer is 5,30
